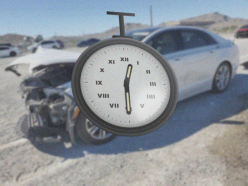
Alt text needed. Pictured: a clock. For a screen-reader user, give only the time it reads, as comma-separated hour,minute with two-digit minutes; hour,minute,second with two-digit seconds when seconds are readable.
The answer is 12,30
